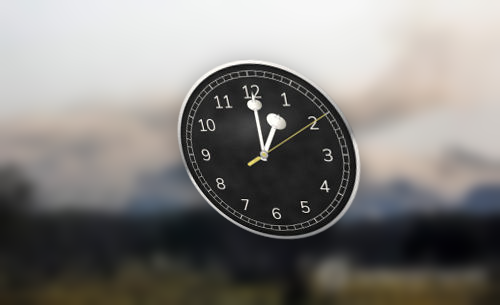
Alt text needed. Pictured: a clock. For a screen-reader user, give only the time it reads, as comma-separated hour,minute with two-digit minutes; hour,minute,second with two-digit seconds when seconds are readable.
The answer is 1,00,10
